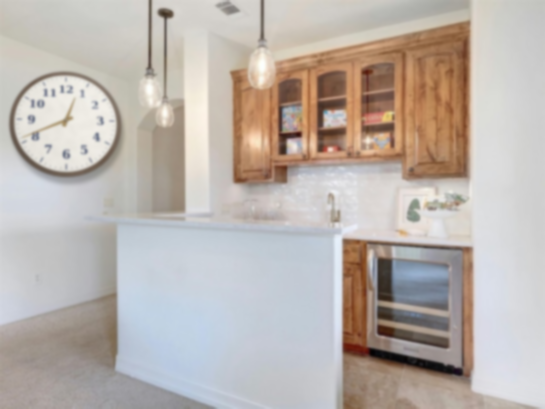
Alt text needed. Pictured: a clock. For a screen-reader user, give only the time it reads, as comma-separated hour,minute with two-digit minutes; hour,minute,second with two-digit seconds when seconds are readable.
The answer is 12,41
